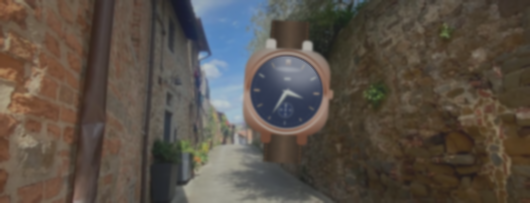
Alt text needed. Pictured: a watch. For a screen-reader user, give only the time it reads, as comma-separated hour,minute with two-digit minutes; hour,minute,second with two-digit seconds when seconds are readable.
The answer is 3,35
